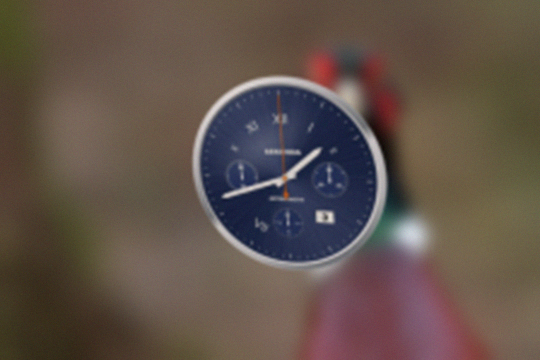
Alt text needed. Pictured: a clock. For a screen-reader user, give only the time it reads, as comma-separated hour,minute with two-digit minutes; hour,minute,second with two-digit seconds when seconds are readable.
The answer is 1,42
